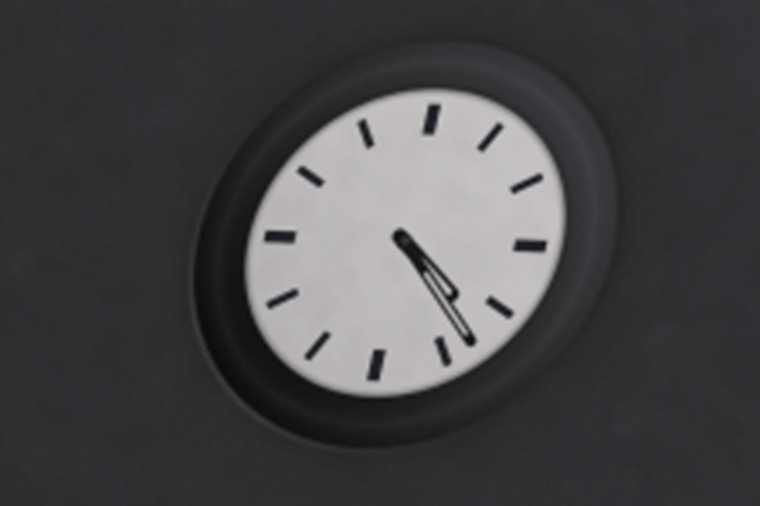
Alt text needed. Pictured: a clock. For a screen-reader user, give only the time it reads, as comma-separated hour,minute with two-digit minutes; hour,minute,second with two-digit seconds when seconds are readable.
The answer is 4,23
